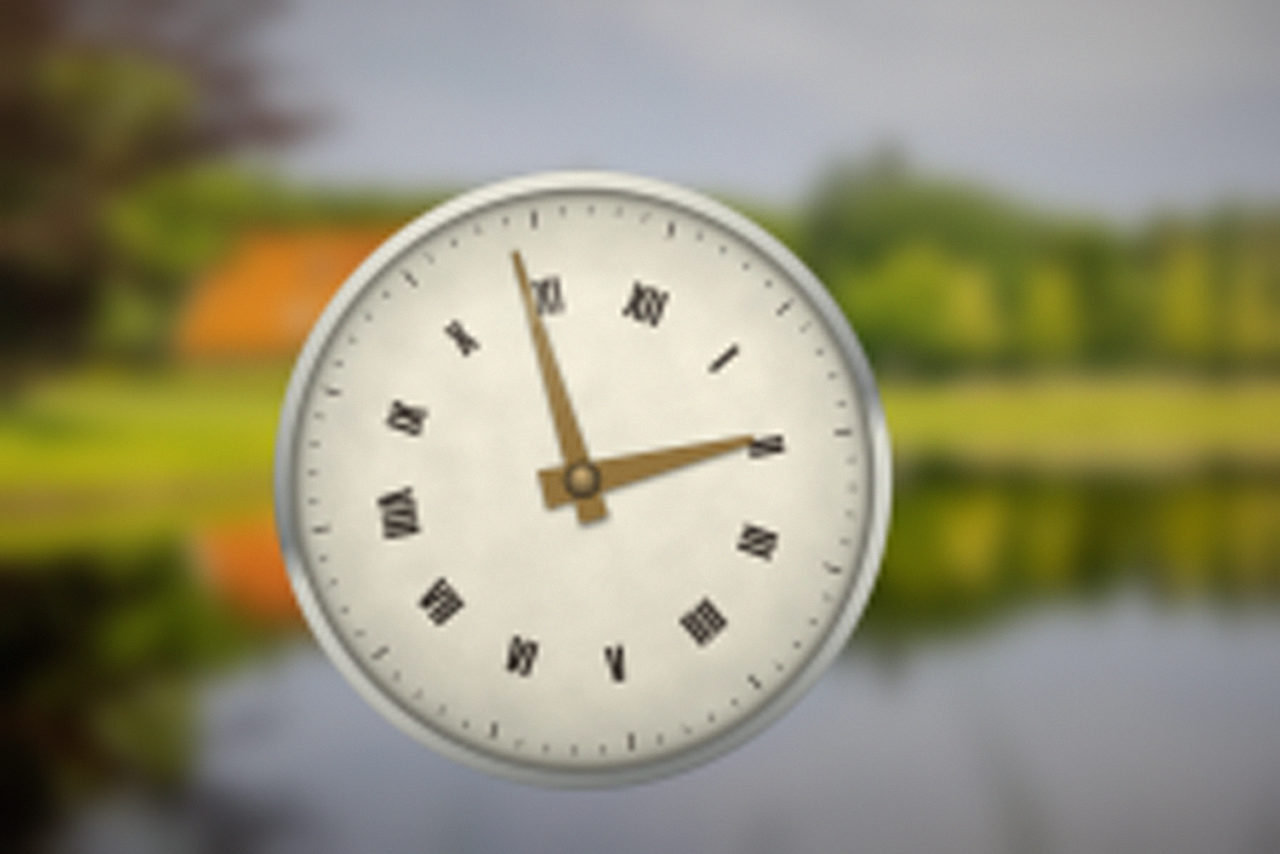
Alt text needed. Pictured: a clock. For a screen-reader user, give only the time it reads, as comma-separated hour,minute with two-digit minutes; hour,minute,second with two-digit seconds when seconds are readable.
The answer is 1,54
